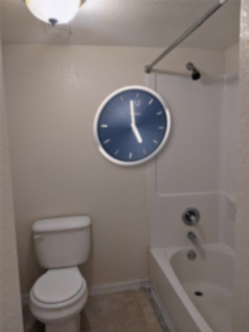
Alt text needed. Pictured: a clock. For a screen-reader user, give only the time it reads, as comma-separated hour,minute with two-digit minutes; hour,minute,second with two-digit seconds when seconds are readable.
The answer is 4,58
